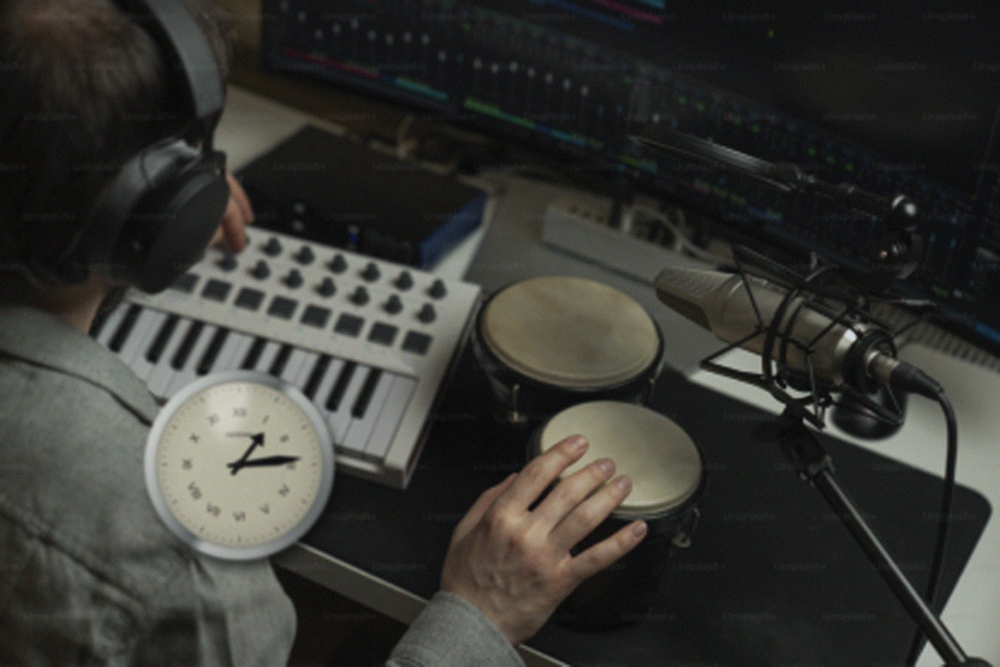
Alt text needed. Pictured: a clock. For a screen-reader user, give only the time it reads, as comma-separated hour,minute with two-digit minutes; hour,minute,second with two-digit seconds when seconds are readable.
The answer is 1,14
